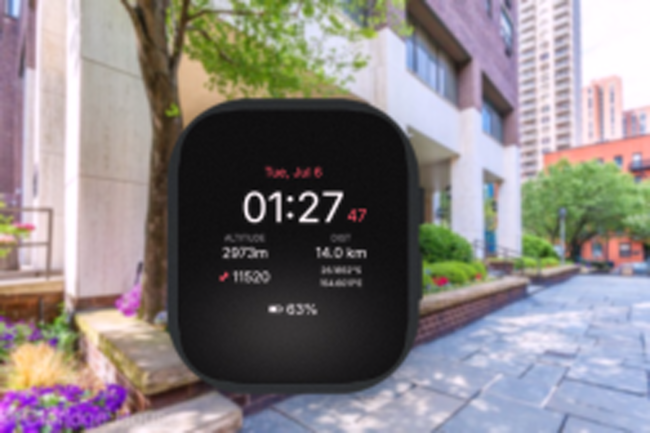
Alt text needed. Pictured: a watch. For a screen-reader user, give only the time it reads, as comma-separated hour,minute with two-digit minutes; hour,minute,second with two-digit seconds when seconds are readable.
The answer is 1,27
